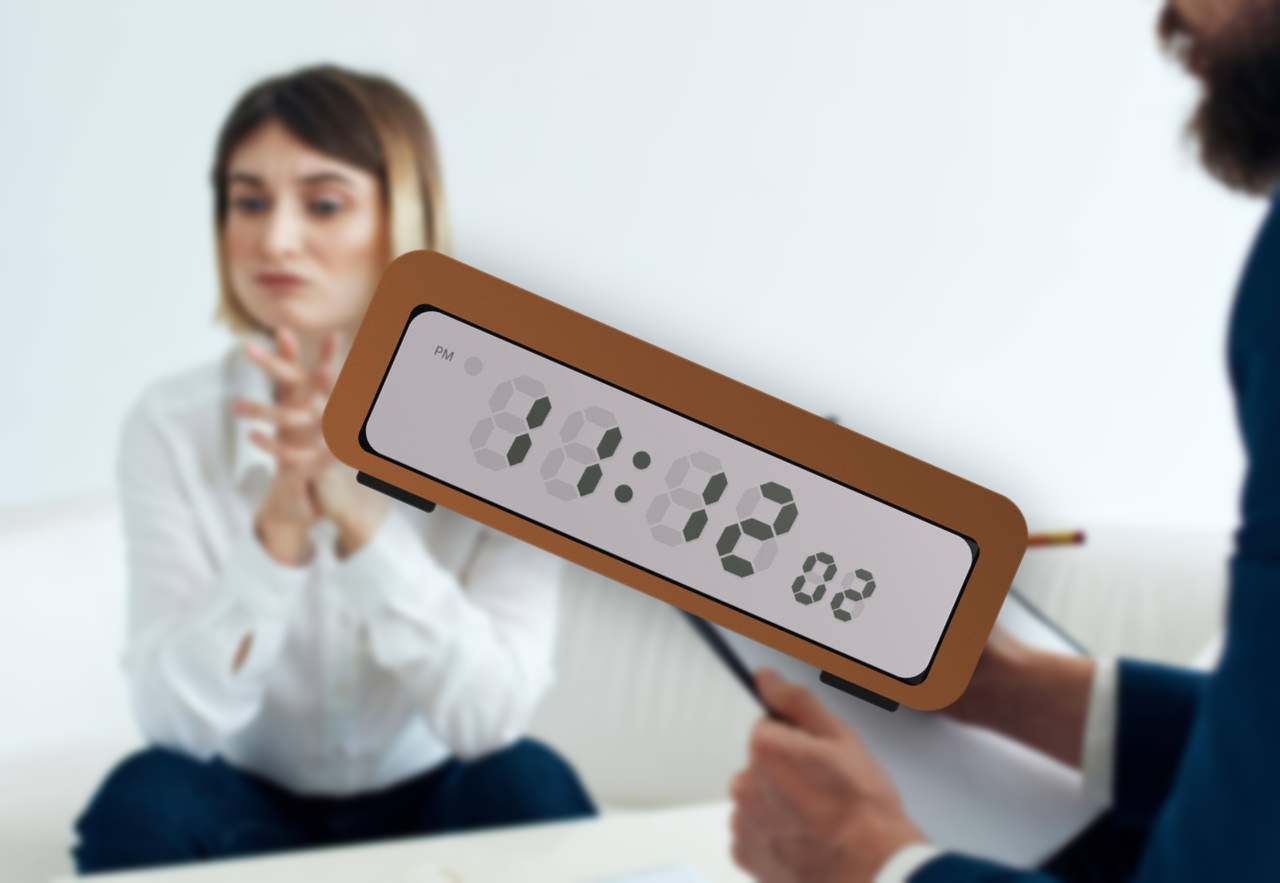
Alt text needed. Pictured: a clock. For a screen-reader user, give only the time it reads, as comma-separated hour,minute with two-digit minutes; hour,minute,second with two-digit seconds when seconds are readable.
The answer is 11,12,02
